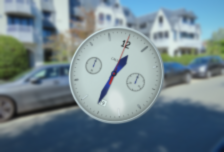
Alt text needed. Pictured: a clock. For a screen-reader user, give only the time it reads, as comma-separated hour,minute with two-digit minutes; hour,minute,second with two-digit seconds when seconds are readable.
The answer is 12,31
